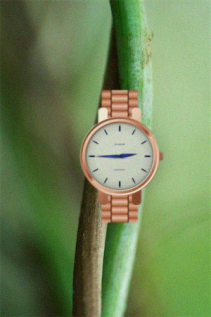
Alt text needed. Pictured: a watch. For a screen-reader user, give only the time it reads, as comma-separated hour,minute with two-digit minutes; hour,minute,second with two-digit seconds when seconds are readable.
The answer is 2,45
